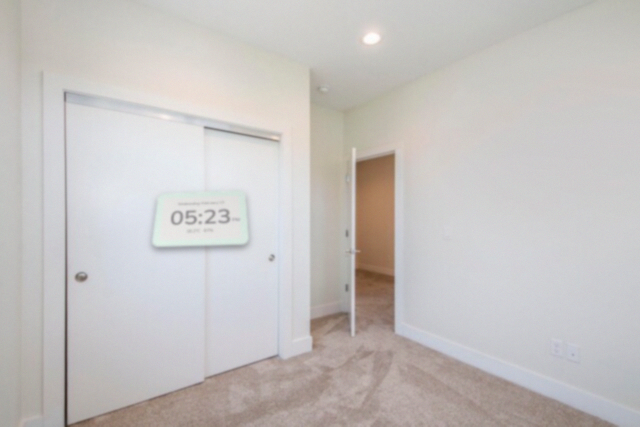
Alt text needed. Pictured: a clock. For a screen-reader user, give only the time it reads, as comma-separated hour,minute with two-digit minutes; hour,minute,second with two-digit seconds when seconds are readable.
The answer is 5,23
